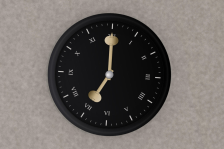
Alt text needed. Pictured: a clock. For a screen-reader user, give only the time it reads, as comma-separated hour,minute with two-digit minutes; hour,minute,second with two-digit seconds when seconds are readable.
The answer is 7,00
